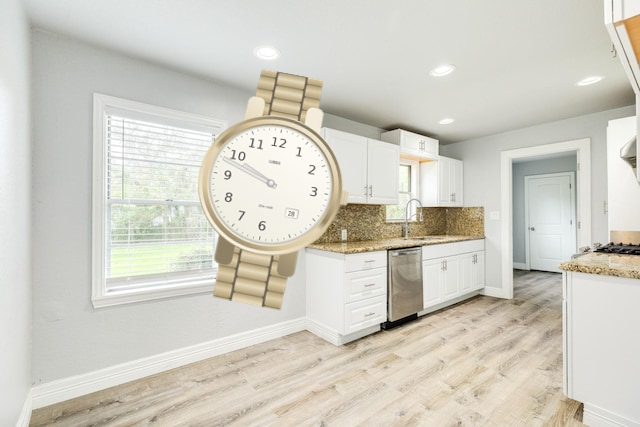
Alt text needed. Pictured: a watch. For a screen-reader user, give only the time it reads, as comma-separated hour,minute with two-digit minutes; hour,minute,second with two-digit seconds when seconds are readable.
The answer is 9,48
